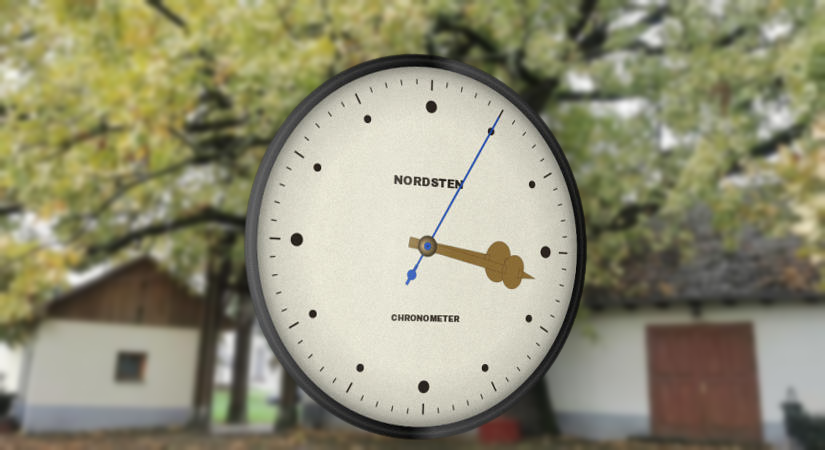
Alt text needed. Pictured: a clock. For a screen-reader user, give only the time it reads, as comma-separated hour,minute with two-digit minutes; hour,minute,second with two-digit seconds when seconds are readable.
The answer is 3,17,05
